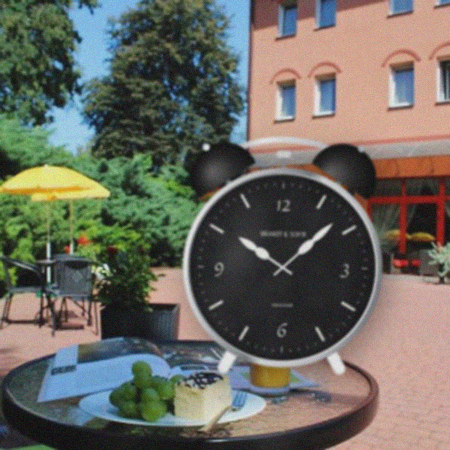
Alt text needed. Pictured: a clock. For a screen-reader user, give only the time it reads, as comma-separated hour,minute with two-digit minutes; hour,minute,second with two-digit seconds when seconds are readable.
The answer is 10,08
